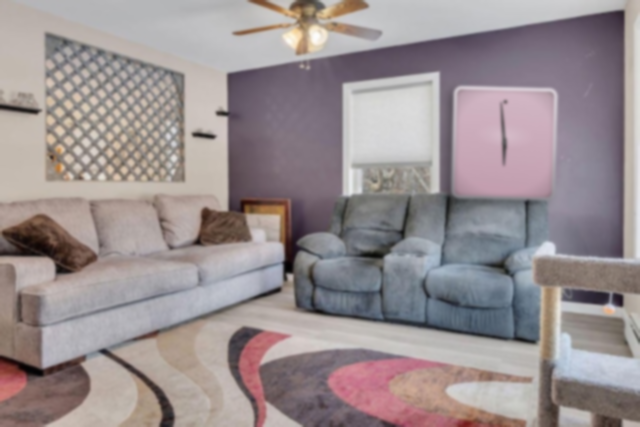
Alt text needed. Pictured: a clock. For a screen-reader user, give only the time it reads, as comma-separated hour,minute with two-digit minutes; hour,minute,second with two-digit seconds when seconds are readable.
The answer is 5,59
